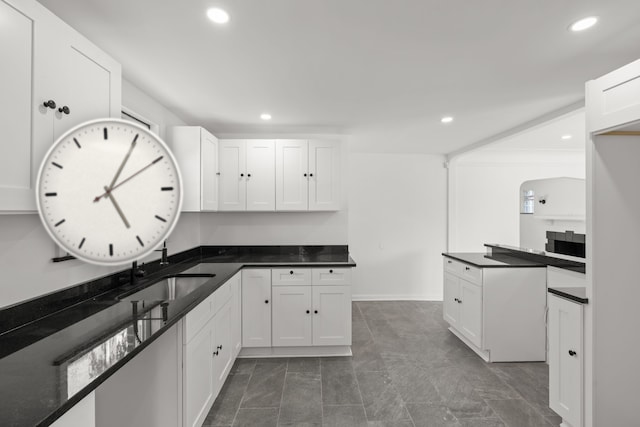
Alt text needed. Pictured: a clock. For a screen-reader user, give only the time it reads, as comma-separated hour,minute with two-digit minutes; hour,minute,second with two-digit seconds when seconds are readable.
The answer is 5,05,10
